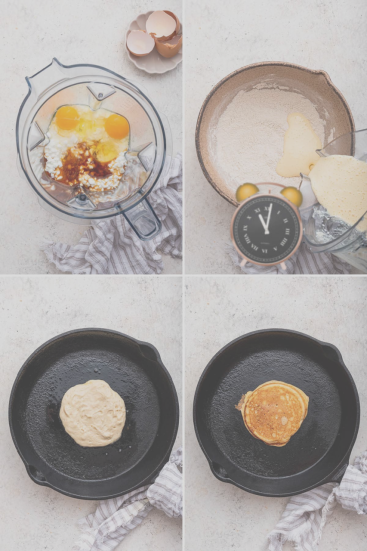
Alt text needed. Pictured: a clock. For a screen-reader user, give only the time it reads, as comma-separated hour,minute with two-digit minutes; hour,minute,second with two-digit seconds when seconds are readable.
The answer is 11,01
